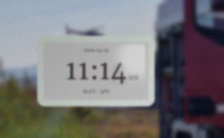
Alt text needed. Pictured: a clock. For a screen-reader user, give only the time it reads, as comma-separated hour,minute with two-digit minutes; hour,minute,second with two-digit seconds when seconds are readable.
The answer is 11,14
